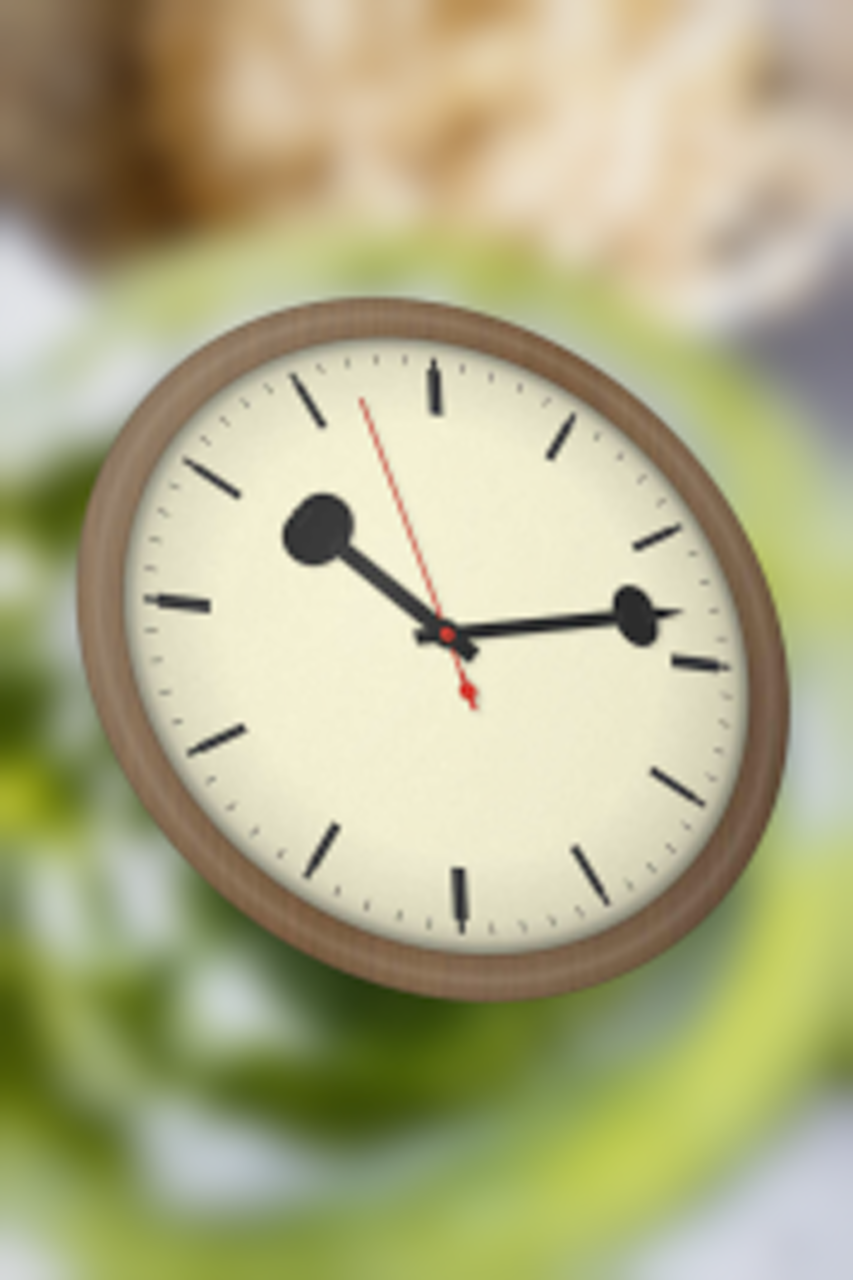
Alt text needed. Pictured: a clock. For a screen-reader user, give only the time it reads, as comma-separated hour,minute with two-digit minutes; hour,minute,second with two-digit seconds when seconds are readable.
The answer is 10,12,57
